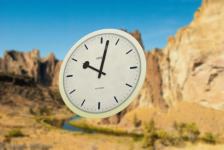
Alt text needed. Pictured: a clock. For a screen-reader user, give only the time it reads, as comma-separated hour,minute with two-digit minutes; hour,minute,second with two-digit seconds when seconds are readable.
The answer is 10,02
